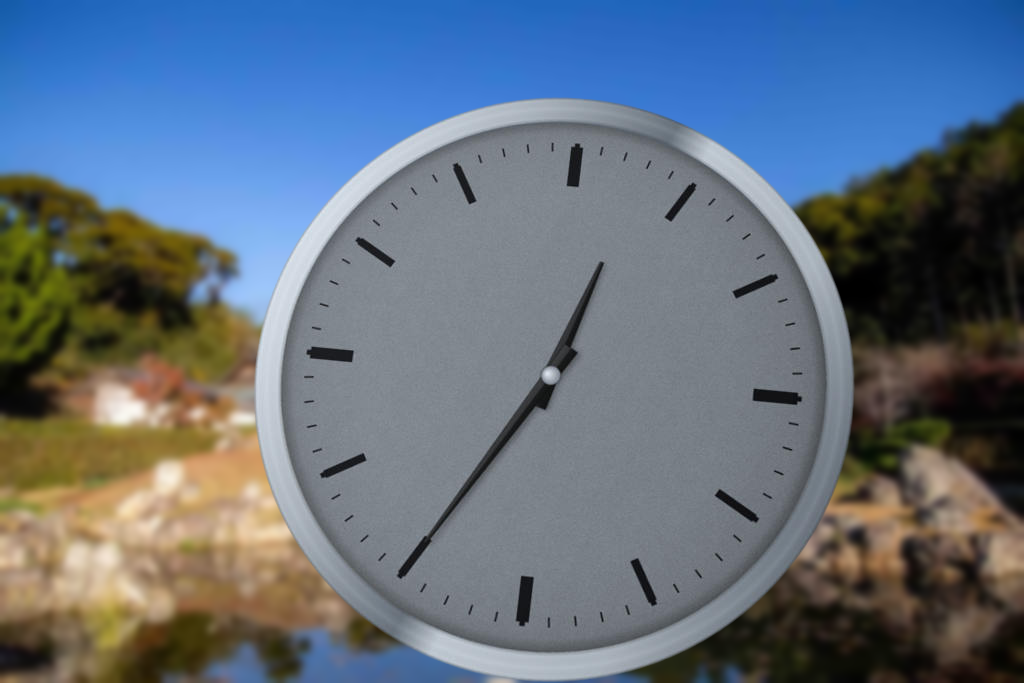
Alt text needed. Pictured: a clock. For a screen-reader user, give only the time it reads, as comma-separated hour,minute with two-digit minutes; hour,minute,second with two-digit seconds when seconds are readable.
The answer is 12,35
